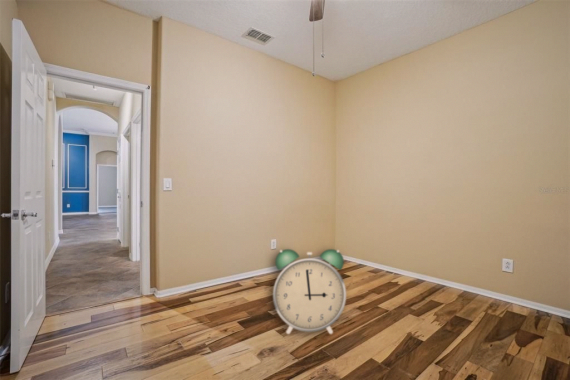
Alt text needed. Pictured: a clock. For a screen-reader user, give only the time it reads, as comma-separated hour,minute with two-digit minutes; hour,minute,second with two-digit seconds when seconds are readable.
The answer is 2,59
